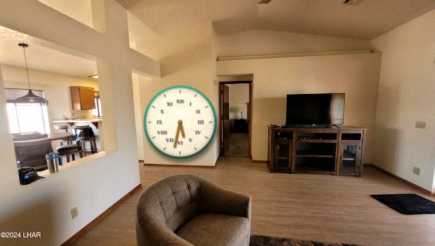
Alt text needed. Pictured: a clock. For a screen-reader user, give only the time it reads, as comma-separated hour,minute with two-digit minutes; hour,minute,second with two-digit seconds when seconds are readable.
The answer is 5,32
